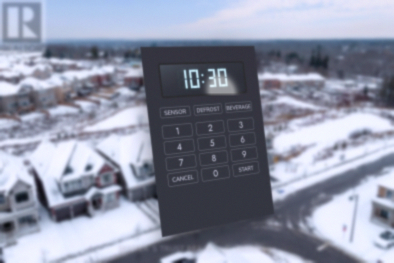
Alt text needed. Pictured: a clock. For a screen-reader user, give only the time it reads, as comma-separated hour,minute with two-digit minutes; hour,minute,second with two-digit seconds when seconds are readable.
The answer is 10,30
